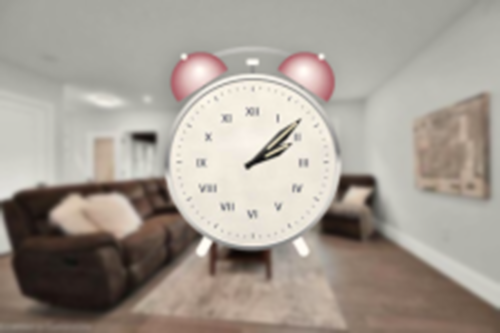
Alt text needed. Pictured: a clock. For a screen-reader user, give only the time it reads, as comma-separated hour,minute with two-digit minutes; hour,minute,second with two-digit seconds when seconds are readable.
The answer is 2,08
